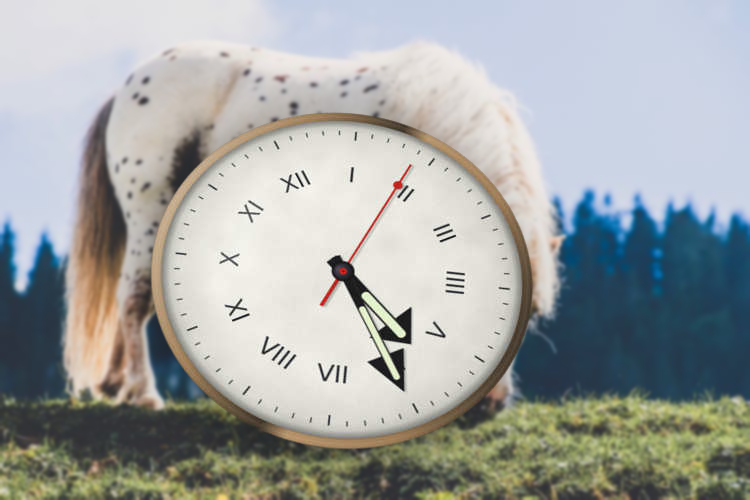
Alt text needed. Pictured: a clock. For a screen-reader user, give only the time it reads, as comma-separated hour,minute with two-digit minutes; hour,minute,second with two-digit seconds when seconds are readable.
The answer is 5,30,09
